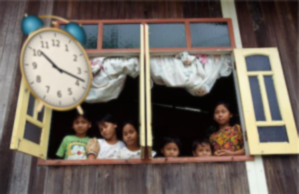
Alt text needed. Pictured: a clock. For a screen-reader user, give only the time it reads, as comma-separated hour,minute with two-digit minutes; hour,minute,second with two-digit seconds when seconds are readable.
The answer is 10,18
